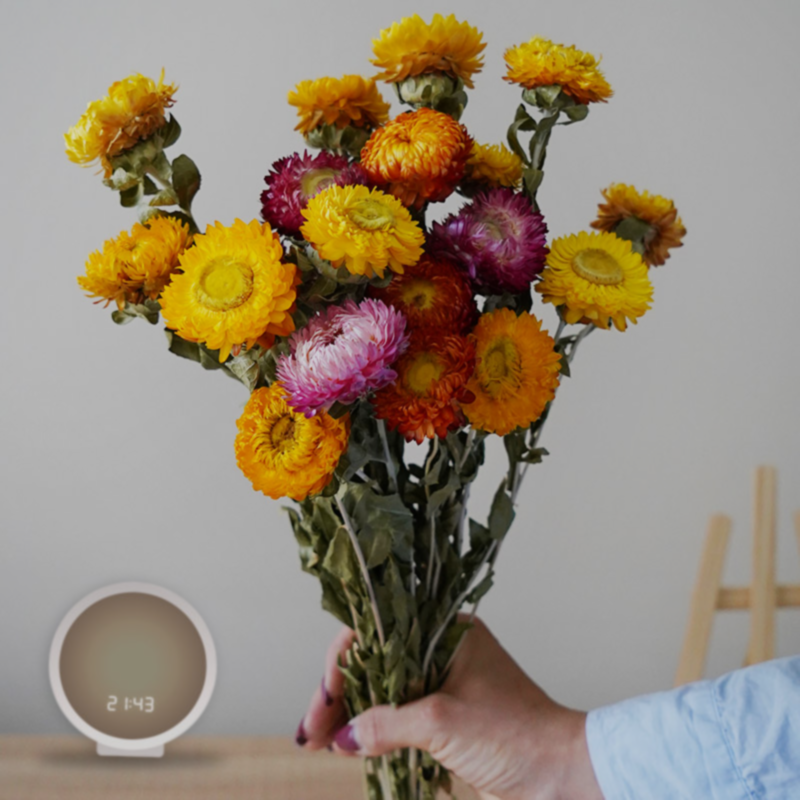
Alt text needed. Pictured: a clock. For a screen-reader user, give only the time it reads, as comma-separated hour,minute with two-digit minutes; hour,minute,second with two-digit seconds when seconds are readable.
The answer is 21,43
